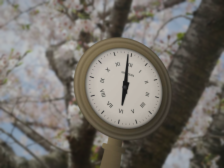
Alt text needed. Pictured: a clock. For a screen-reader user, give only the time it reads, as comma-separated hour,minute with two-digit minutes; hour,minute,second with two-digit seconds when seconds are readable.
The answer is 5,59
